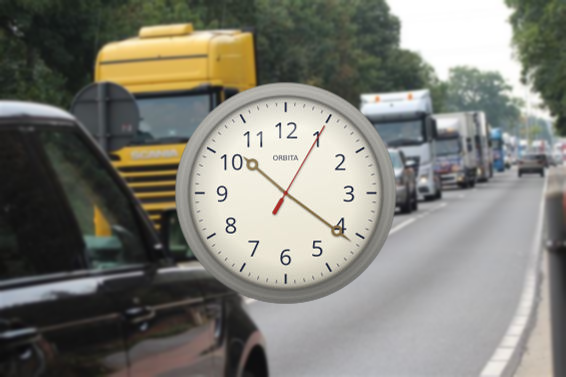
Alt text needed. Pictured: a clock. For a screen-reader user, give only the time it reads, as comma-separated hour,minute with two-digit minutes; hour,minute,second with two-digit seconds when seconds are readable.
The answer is 10,21,05
